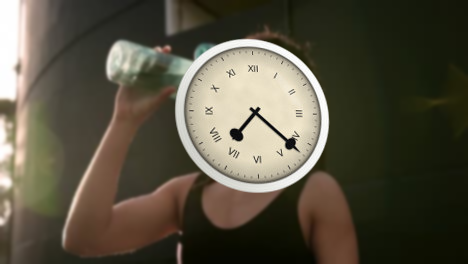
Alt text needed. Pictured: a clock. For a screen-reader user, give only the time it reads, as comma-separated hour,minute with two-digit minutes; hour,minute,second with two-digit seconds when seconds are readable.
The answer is 7,22
